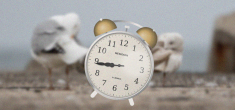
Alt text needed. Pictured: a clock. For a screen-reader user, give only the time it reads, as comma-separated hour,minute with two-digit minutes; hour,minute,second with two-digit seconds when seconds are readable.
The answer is 8,44
